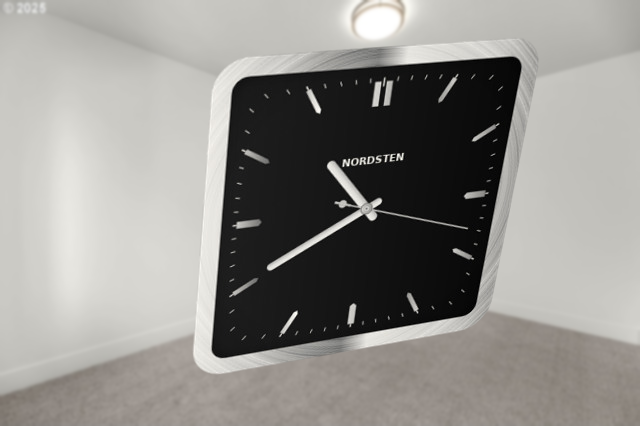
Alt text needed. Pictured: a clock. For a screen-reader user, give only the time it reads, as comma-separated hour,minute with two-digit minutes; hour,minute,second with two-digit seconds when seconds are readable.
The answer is 10,40,18
